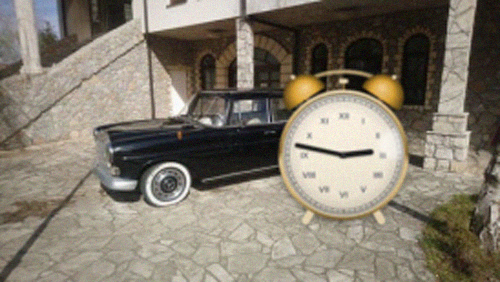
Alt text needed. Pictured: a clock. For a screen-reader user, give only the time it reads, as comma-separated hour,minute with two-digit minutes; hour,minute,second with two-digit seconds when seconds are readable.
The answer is 2,47
